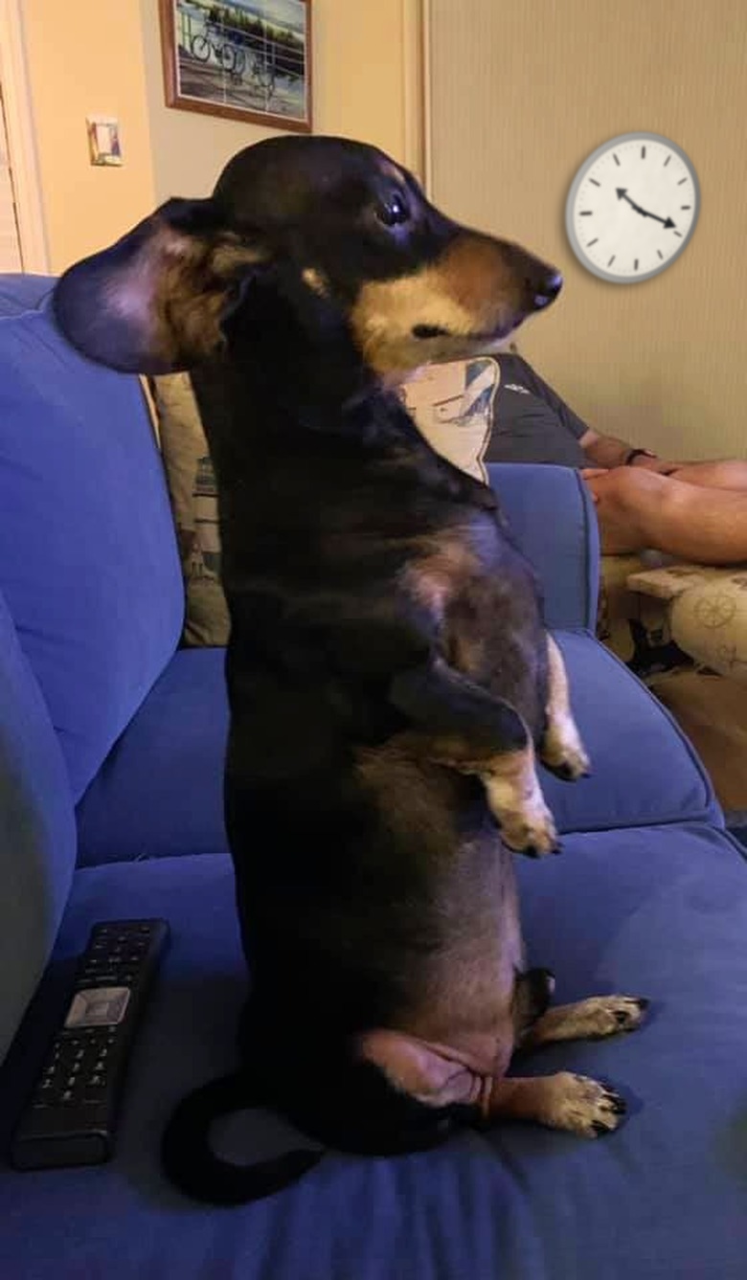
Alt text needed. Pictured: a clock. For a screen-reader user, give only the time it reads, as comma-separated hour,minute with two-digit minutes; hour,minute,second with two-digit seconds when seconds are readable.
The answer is 10,19
